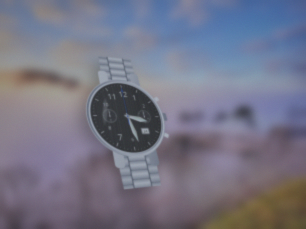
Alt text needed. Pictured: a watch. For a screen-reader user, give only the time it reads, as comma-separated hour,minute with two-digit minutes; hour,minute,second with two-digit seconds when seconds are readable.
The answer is 3,28
